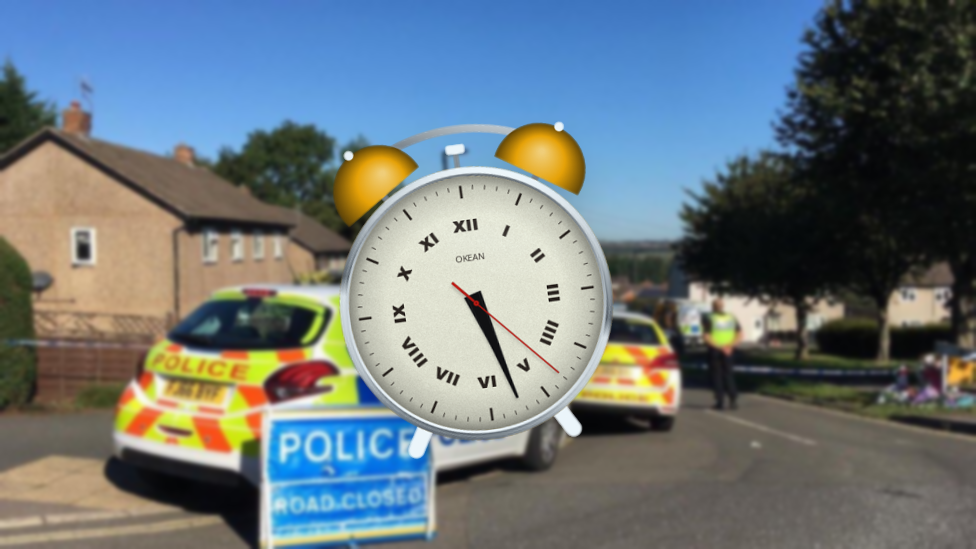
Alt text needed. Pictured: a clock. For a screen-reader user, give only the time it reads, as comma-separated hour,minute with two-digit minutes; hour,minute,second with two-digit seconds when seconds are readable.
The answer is 5,27,23
